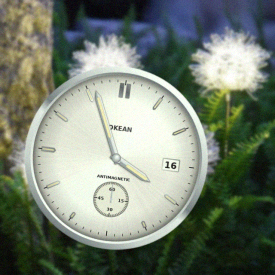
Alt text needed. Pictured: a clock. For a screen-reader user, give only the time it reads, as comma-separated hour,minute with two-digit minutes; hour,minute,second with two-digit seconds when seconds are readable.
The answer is 3,56
